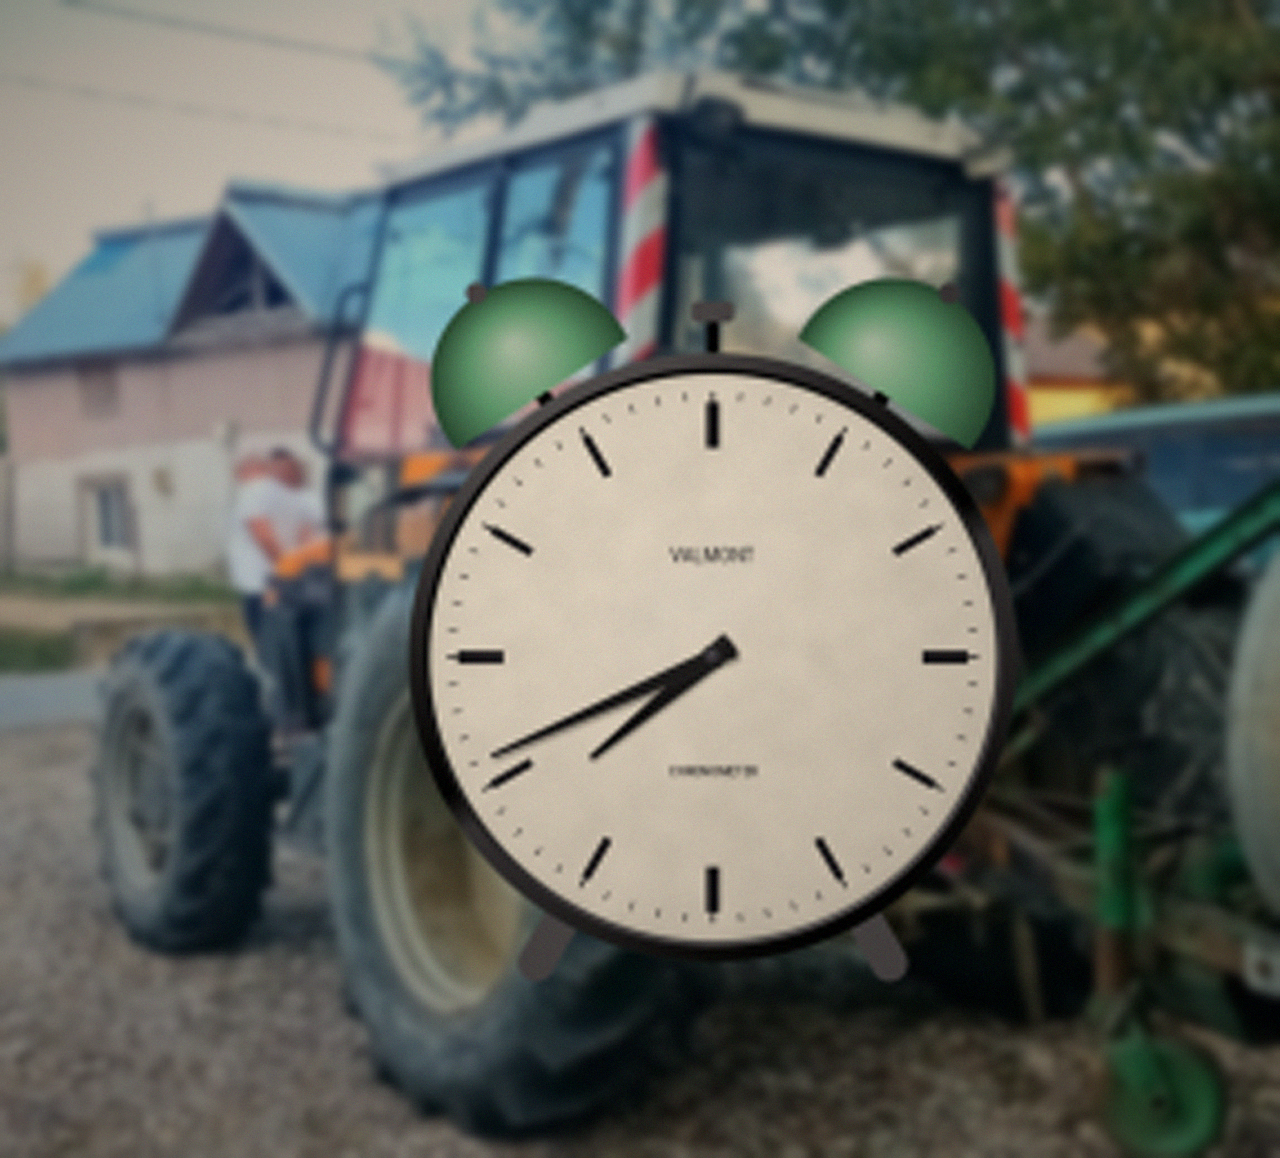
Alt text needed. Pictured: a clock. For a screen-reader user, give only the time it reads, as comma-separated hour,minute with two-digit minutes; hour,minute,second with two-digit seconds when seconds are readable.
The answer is 7,41
